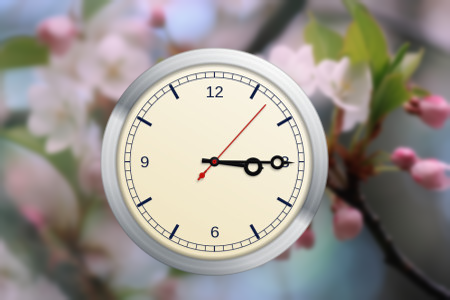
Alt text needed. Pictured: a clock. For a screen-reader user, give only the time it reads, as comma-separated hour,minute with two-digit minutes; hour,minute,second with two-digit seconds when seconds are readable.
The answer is 3,15,07
